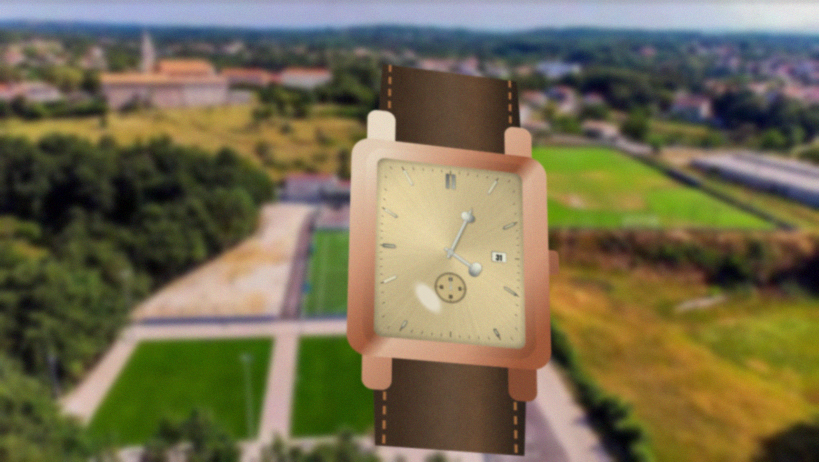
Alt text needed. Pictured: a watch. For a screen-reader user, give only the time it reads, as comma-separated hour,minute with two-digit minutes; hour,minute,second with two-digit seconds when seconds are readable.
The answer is 4,04
